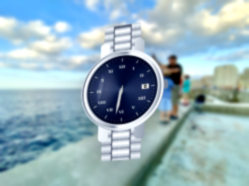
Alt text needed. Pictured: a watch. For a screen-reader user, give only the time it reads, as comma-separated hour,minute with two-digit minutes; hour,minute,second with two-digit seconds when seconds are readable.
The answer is 6,32
